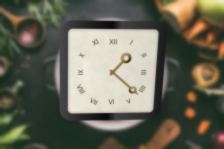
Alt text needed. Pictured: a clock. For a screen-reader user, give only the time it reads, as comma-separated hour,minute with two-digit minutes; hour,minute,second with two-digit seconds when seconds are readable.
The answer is 1,22
